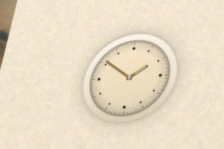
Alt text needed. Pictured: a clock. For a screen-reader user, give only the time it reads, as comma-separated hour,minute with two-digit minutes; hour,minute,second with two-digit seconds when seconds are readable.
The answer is 1,51
